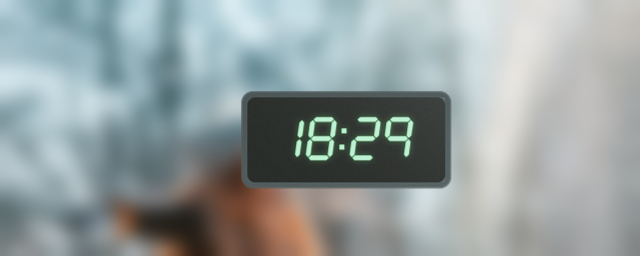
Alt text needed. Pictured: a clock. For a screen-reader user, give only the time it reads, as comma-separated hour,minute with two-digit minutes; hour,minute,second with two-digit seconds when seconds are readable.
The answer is 18,29
